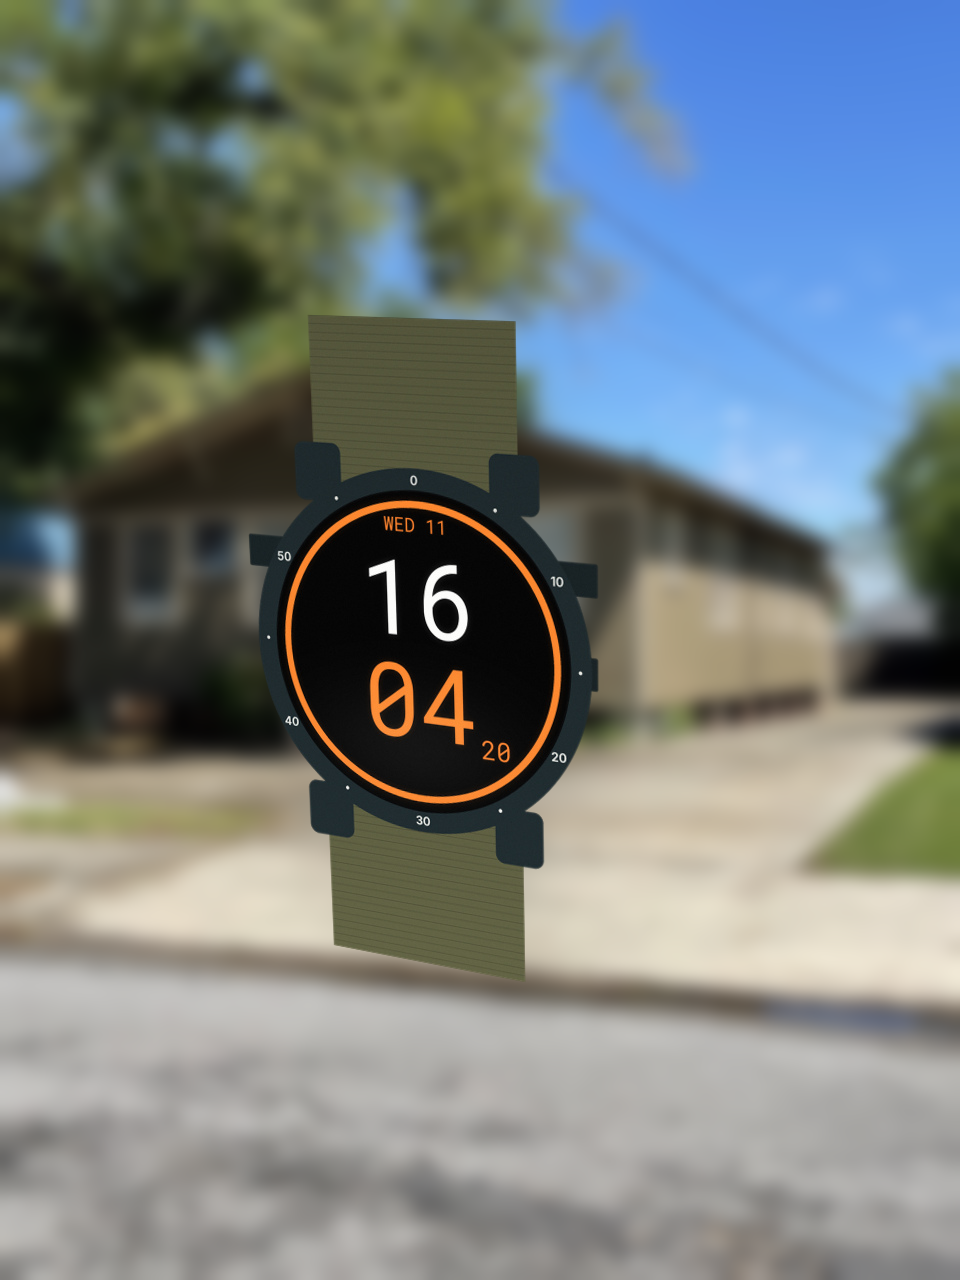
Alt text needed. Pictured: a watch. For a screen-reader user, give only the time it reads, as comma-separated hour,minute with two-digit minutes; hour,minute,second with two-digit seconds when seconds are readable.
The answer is 16,04,20
